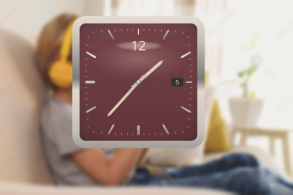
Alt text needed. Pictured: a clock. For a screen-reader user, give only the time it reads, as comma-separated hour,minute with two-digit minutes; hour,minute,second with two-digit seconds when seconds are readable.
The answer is 1,37
